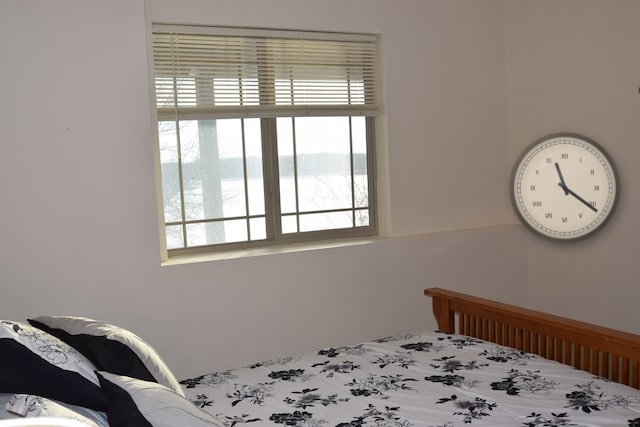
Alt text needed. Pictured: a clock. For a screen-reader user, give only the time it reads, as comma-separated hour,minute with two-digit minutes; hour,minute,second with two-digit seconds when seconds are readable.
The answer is 11,21
